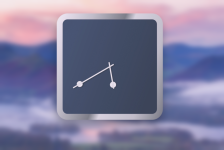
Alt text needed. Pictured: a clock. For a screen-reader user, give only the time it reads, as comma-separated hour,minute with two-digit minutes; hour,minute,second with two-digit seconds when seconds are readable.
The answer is 5,40
